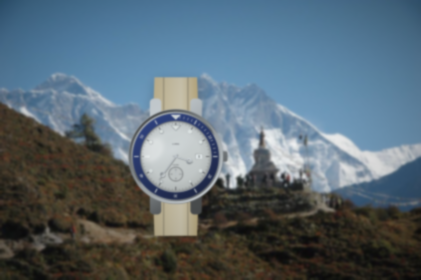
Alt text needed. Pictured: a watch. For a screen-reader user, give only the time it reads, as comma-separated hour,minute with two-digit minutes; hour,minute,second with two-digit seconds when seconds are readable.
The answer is 3,36
